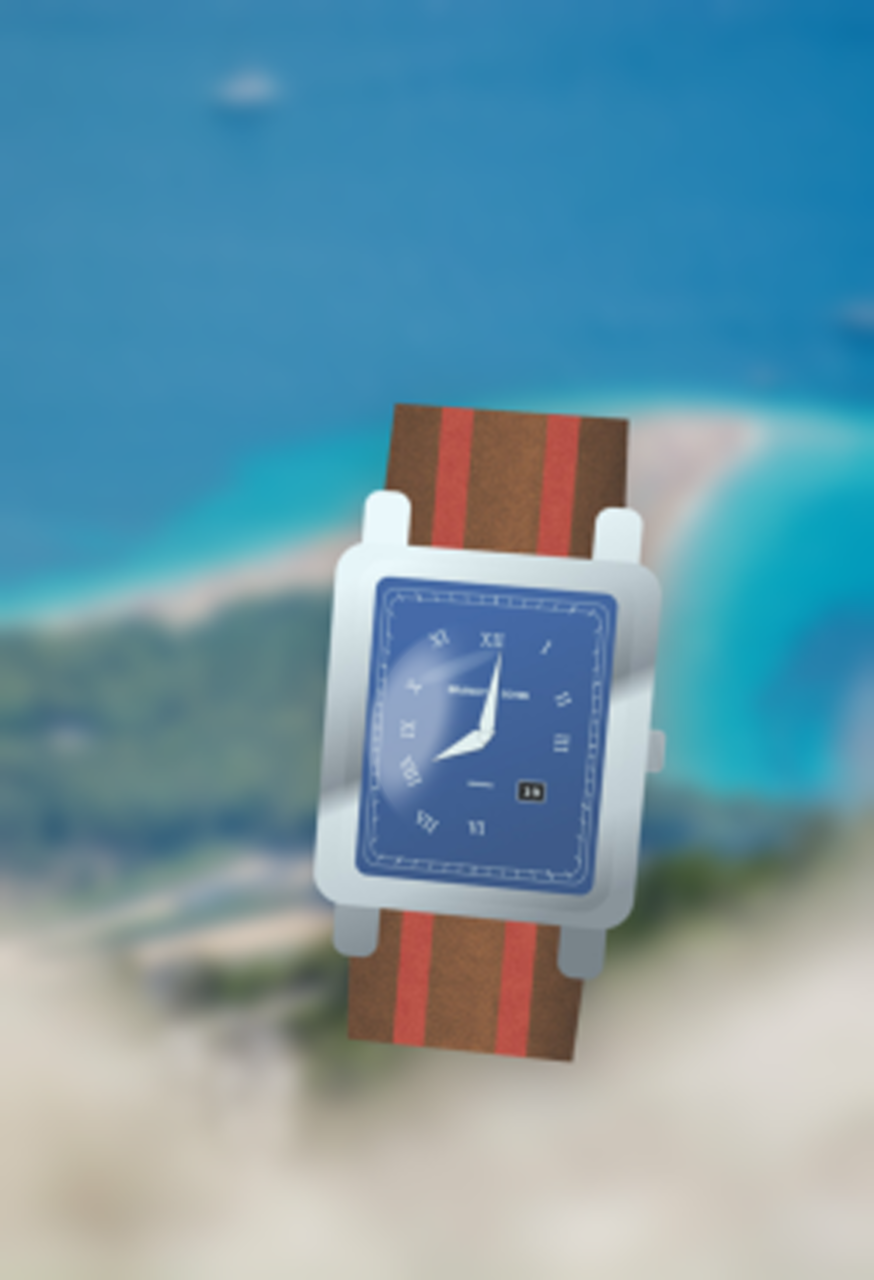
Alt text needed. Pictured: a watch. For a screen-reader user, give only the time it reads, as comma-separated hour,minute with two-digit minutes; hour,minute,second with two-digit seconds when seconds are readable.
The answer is 8,01
